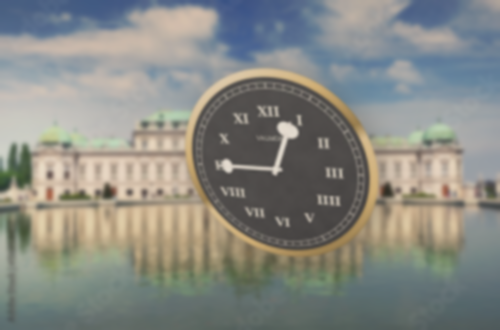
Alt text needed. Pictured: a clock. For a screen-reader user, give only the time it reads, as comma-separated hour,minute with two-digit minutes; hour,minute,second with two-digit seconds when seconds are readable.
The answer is 12,45
